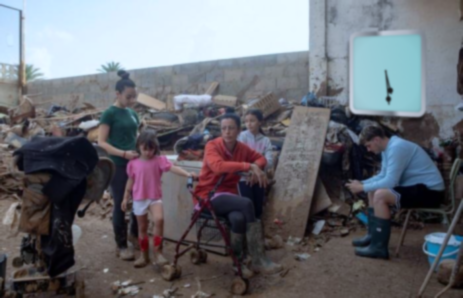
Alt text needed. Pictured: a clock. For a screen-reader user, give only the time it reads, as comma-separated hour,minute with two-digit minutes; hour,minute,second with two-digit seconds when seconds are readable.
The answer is 5,29
